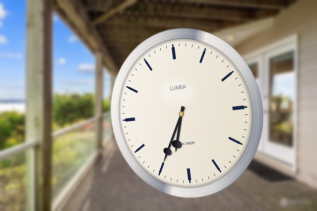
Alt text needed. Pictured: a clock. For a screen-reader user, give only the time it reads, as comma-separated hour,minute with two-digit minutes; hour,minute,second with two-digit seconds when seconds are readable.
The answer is 6,35
